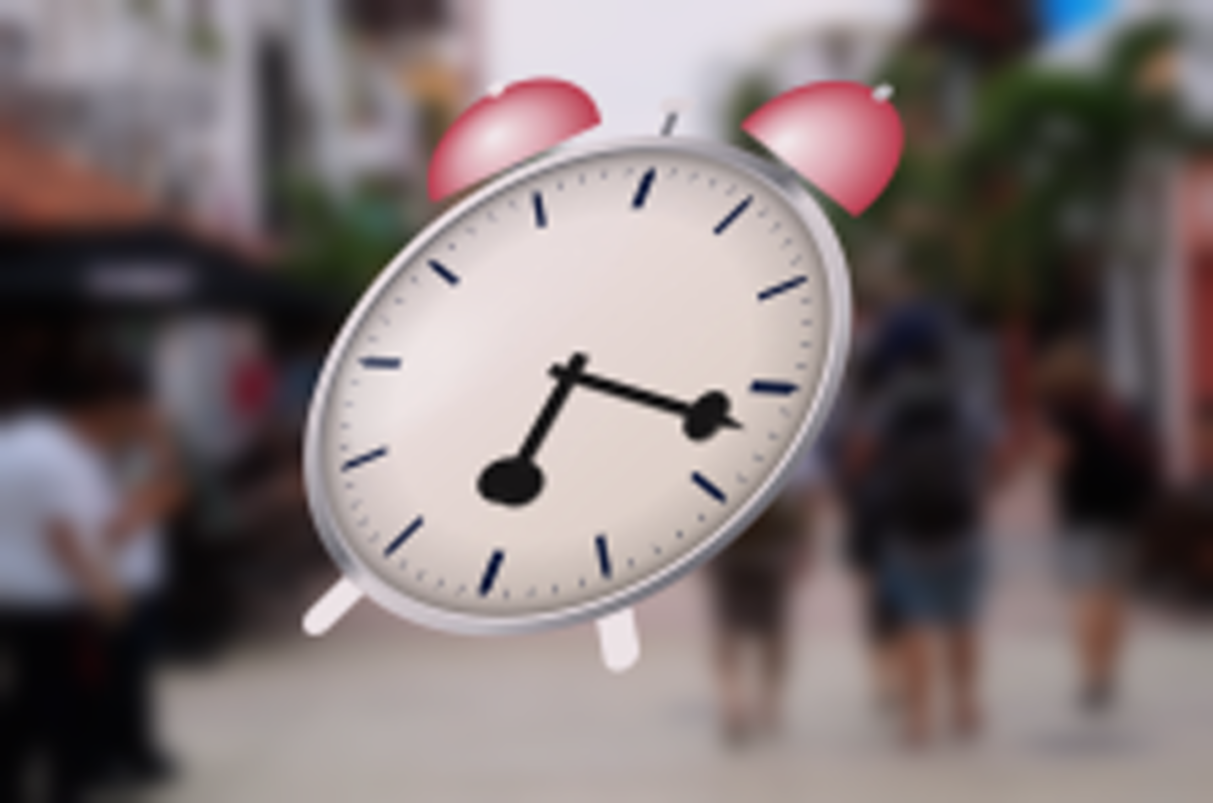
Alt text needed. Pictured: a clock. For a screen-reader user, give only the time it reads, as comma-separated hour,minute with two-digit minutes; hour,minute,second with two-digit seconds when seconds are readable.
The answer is 6,17
